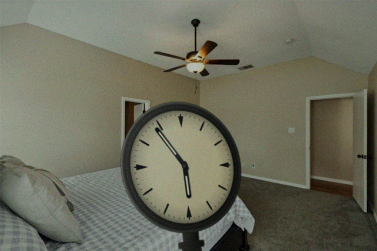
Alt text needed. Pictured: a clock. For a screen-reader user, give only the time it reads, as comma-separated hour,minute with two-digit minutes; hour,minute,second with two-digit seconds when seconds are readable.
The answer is 5,54
